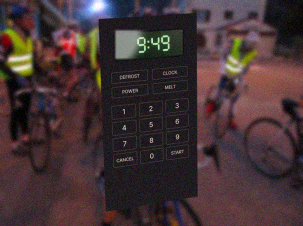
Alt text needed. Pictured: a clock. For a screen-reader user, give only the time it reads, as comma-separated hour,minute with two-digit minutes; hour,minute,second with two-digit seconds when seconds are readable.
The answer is 9,49
